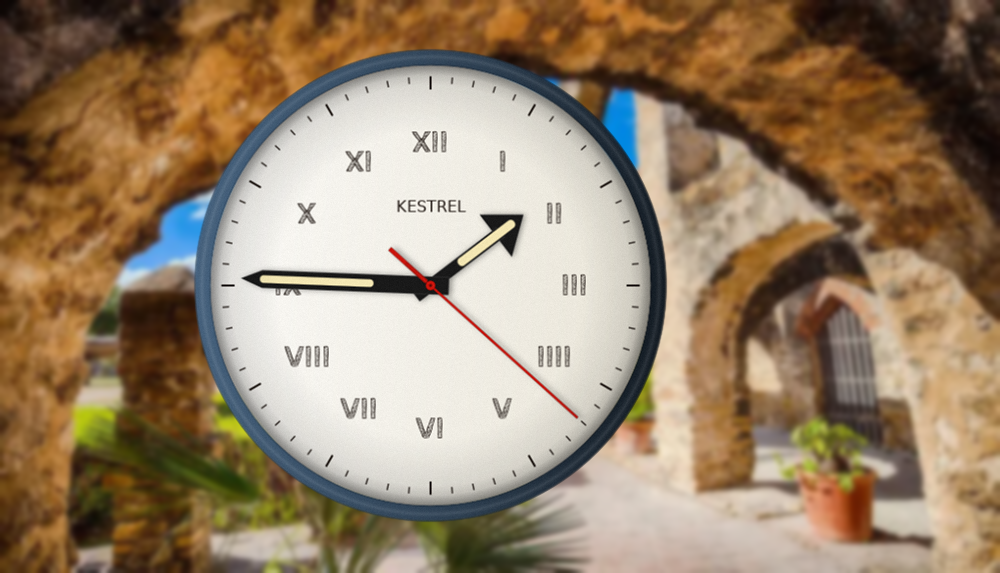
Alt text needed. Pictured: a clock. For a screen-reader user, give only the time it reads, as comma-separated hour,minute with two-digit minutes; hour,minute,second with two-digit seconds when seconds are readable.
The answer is 1,45,22
